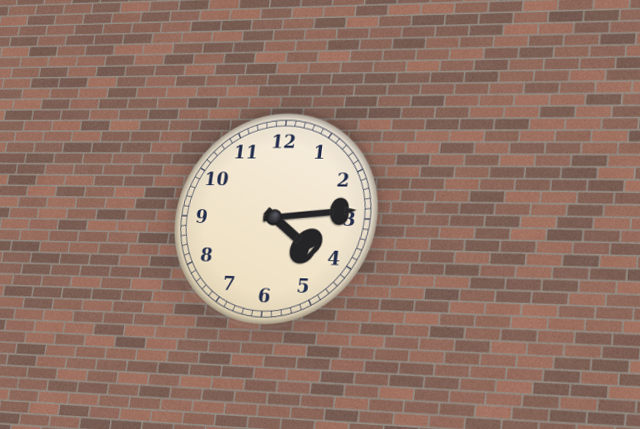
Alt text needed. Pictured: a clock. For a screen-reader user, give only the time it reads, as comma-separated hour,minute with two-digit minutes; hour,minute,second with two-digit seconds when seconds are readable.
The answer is 4,14
